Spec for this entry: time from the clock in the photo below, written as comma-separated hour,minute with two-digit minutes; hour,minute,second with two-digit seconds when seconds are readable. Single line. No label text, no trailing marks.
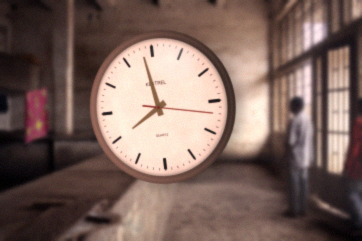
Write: 7,58,17
